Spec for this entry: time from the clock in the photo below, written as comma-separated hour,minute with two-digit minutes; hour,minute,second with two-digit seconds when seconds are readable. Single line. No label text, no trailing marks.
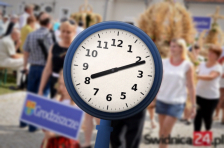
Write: 8,11
